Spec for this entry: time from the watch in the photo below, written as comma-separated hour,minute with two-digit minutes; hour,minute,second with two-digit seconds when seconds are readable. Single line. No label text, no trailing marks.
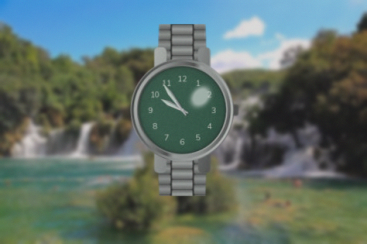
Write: 9,54
